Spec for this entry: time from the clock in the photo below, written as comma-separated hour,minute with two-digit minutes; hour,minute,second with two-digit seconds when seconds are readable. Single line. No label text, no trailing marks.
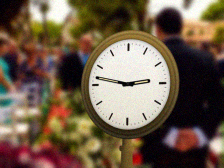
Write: 2,47
